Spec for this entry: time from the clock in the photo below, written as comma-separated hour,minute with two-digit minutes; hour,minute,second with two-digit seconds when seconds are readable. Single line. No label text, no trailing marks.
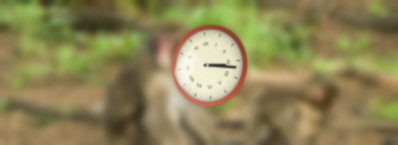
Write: 3,17
